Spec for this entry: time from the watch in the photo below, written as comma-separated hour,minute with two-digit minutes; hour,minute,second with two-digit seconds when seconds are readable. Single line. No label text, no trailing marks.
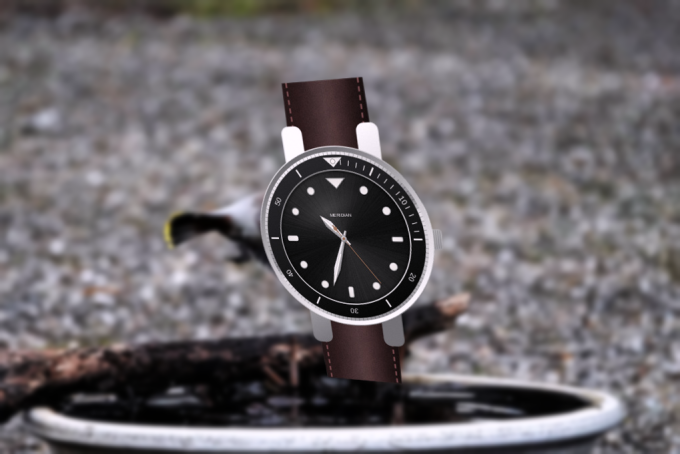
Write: 10,33,24
